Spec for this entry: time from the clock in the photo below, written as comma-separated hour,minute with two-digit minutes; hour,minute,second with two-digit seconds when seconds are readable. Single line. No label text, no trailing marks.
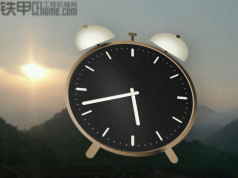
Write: 5,42
